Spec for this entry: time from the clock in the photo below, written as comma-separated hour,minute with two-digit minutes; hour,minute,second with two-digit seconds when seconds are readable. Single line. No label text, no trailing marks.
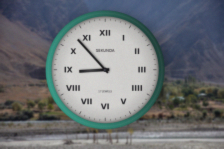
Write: 8,53
